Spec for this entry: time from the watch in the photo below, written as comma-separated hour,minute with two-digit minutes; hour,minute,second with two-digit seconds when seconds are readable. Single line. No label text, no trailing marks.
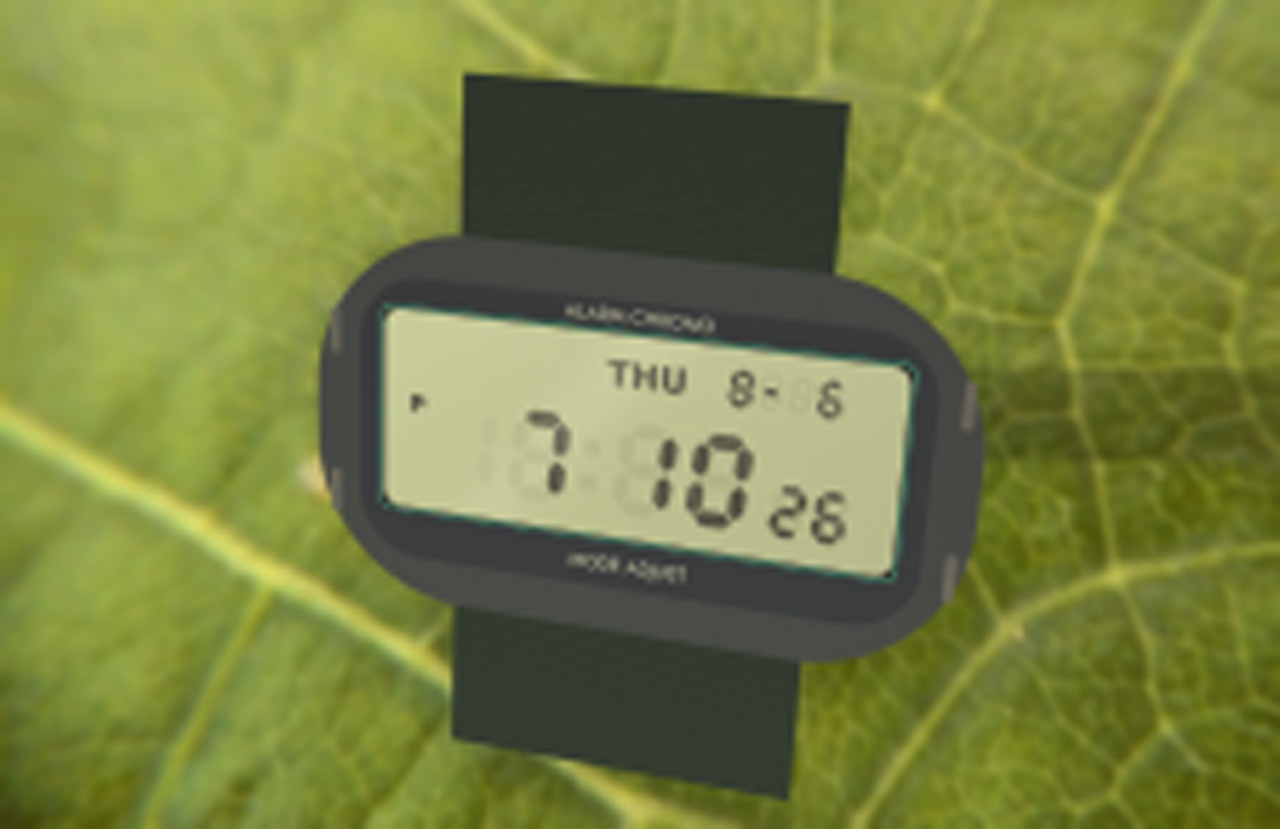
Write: 7,10,26
